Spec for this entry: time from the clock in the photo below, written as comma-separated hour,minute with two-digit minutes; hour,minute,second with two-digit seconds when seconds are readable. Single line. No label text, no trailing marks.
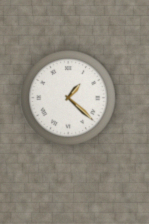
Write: 1,22
